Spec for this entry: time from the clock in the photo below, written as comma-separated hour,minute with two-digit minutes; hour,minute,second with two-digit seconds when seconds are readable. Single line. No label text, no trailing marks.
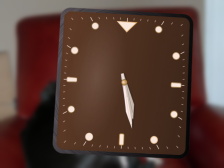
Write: 5,28
